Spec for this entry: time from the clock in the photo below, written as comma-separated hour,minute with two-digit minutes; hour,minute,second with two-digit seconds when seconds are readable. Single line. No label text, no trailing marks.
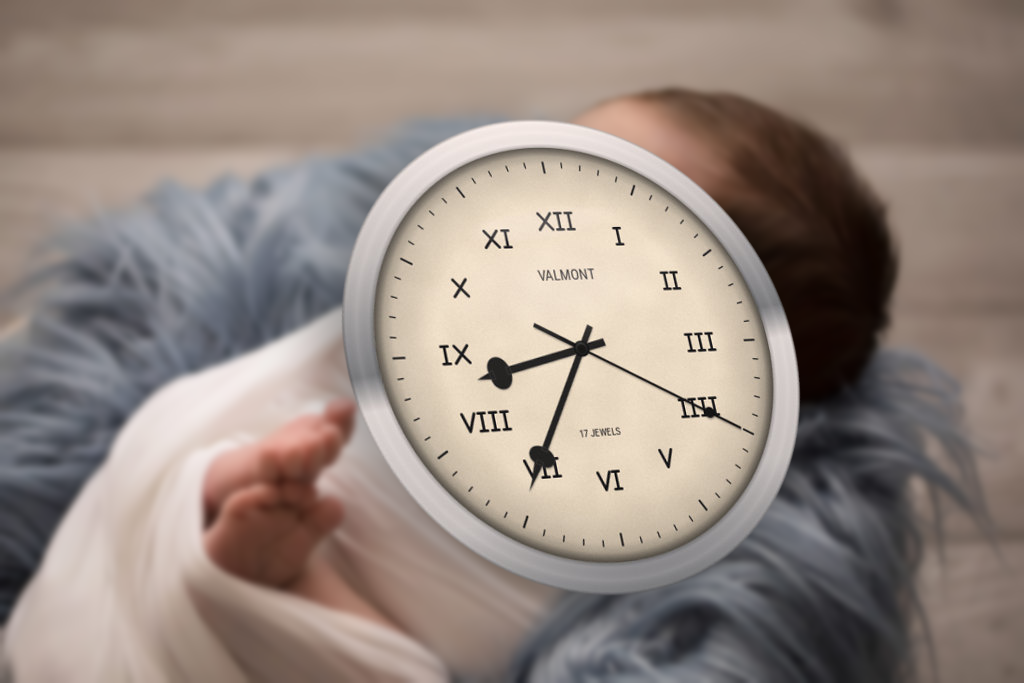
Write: 8,35,20
